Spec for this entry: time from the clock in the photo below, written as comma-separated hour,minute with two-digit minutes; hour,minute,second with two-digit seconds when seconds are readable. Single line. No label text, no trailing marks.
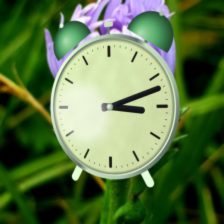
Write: 3,12
